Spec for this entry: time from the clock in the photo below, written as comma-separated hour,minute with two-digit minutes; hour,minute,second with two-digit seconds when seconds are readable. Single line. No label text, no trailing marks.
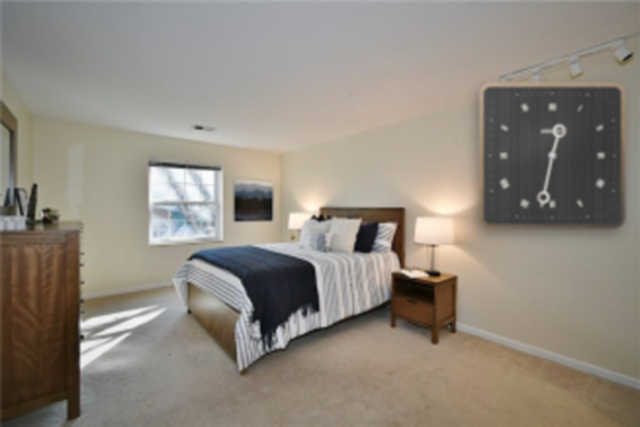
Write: 12,32
